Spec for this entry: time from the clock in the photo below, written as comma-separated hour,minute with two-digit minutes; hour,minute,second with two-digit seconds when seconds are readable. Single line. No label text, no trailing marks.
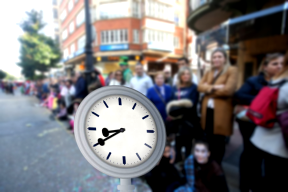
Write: 8,40
